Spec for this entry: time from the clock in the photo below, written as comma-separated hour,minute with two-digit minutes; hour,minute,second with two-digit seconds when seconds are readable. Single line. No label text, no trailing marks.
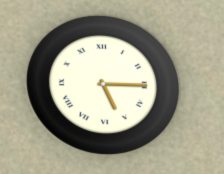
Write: 5,15
